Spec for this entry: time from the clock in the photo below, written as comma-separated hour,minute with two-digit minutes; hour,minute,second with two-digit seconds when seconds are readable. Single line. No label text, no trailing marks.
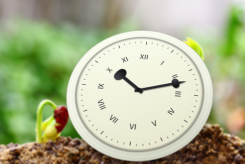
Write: 10,12
